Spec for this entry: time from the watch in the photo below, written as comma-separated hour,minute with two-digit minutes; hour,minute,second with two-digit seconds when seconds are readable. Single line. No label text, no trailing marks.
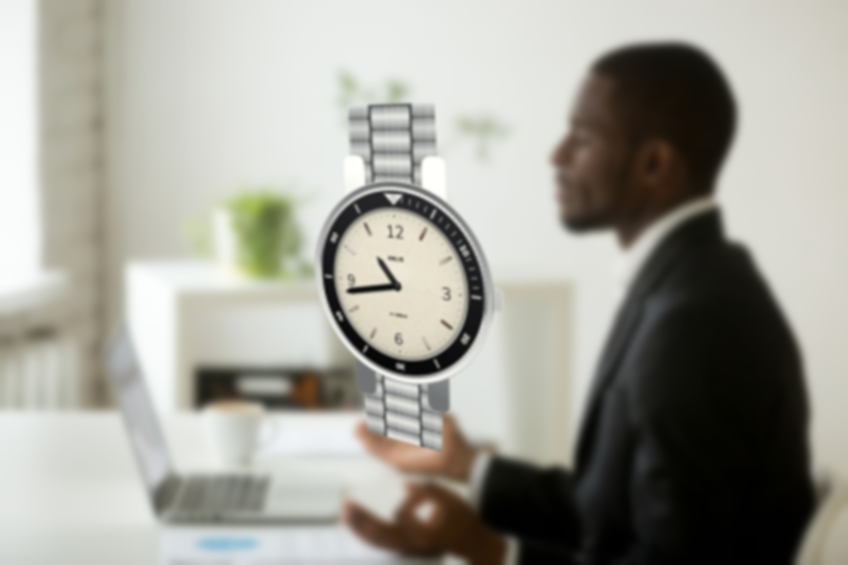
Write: 10,43
